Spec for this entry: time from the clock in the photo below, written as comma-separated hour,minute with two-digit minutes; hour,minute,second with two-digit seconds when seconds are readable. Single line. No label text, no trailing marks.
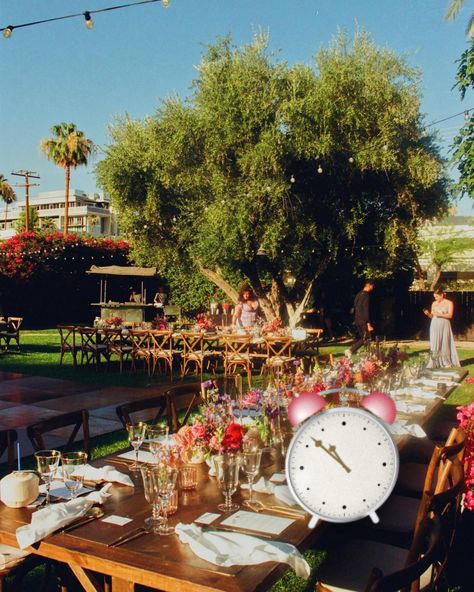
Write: 10,52
